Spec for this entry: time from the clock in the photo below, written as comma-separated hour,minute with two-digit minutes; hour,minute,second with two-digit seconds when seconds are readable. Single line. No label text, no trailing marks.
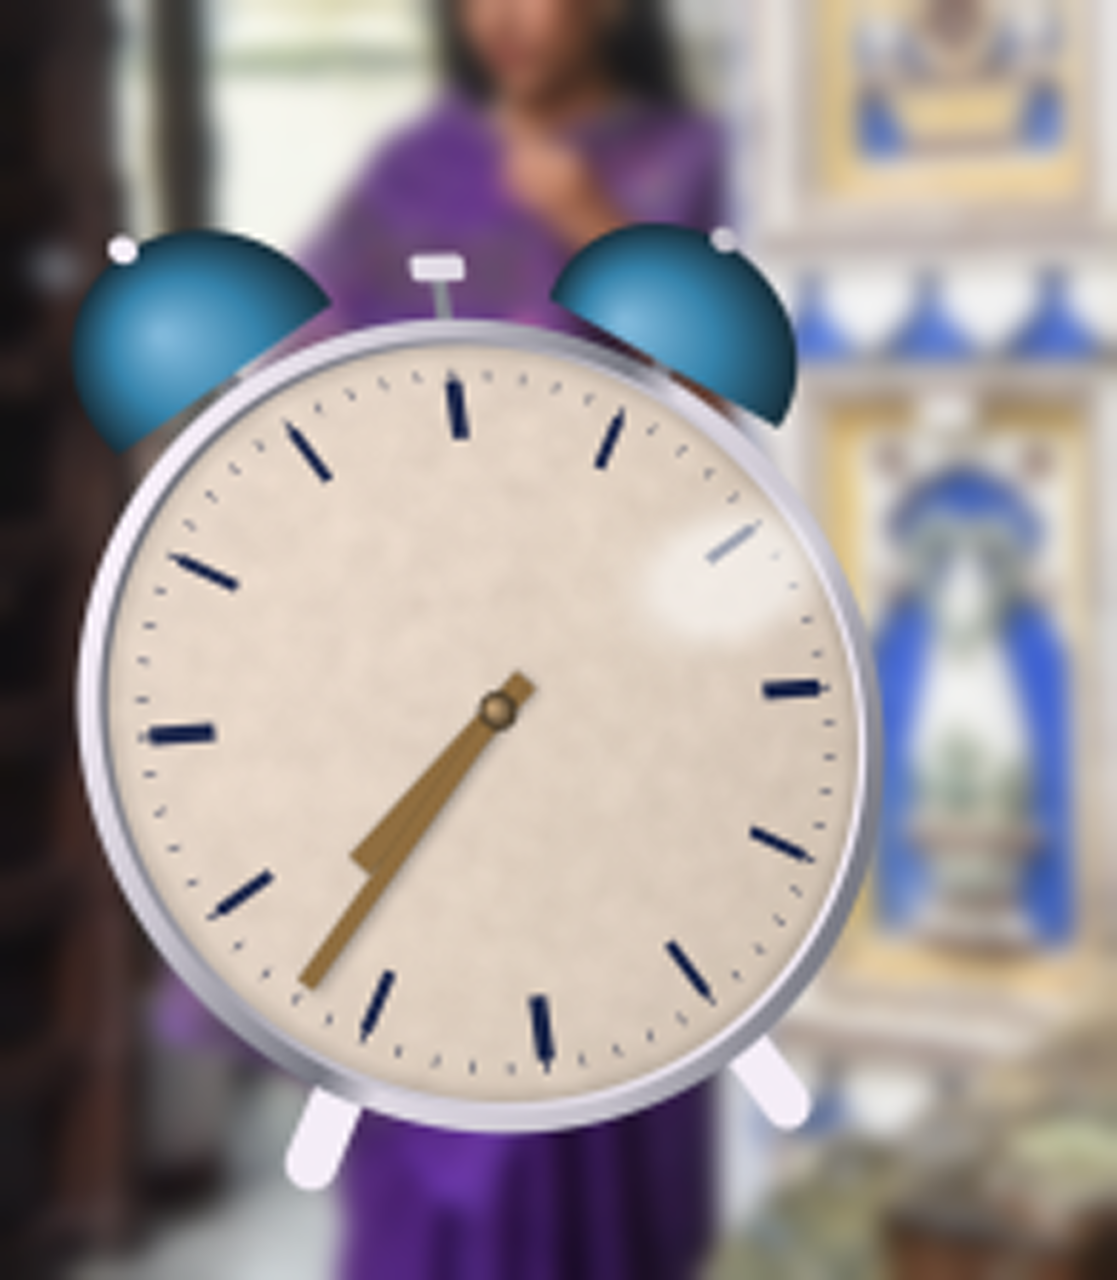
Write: 7,37
